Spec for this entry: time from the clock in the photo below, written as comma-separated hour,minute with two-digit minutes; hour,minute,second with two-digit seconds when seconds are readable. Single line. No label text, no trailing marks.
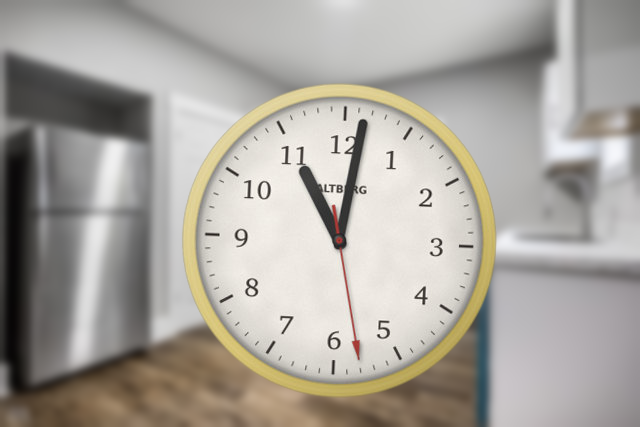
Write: 11,01,28
